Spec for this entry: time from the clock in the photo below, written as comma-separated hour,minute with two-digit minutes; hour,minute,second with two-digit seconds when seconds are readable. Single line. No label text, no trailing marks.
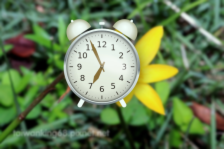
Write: 6,56
